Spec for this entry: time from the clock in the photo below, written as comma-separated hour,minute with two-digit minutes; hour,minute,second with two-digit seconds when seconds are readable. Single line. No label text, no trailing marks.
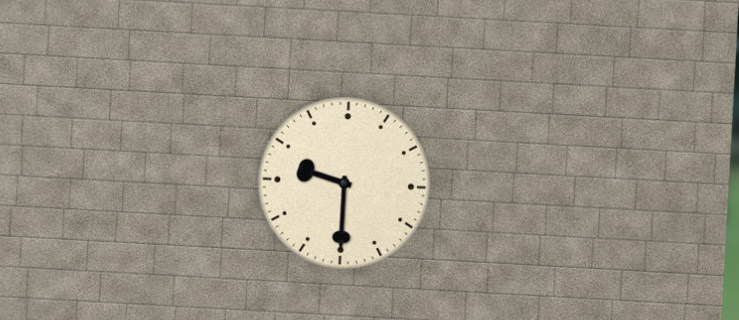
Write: 9,30
